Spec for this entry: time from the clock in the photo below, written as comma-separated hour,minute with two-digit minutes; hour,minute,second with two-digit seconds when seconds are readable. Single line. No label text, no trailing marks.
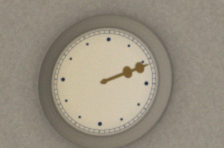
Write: 2,11
